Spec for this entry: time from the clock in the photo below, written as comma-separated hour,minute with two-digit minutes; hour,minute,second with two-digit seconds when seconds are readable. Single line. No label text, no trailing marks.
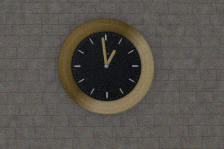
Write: 12,59
